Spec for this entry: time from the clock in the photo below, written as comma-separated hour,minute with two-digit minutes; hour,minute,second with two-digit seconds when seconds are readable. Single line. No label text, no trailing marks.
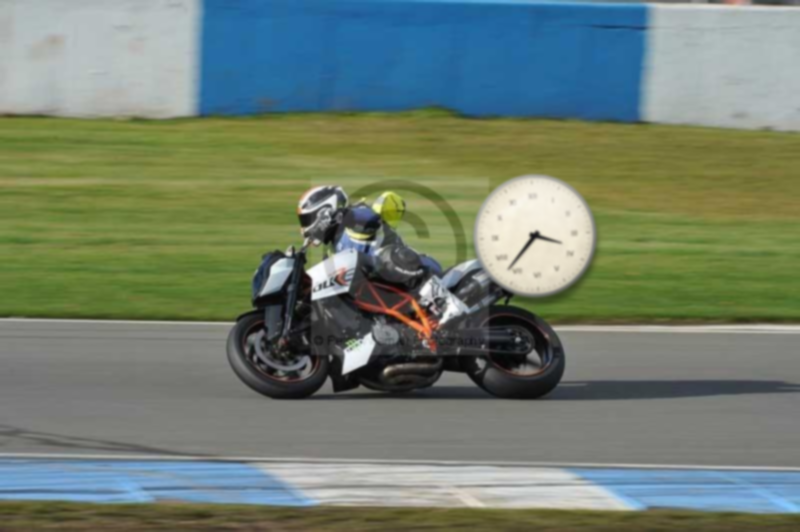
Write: 3,37
